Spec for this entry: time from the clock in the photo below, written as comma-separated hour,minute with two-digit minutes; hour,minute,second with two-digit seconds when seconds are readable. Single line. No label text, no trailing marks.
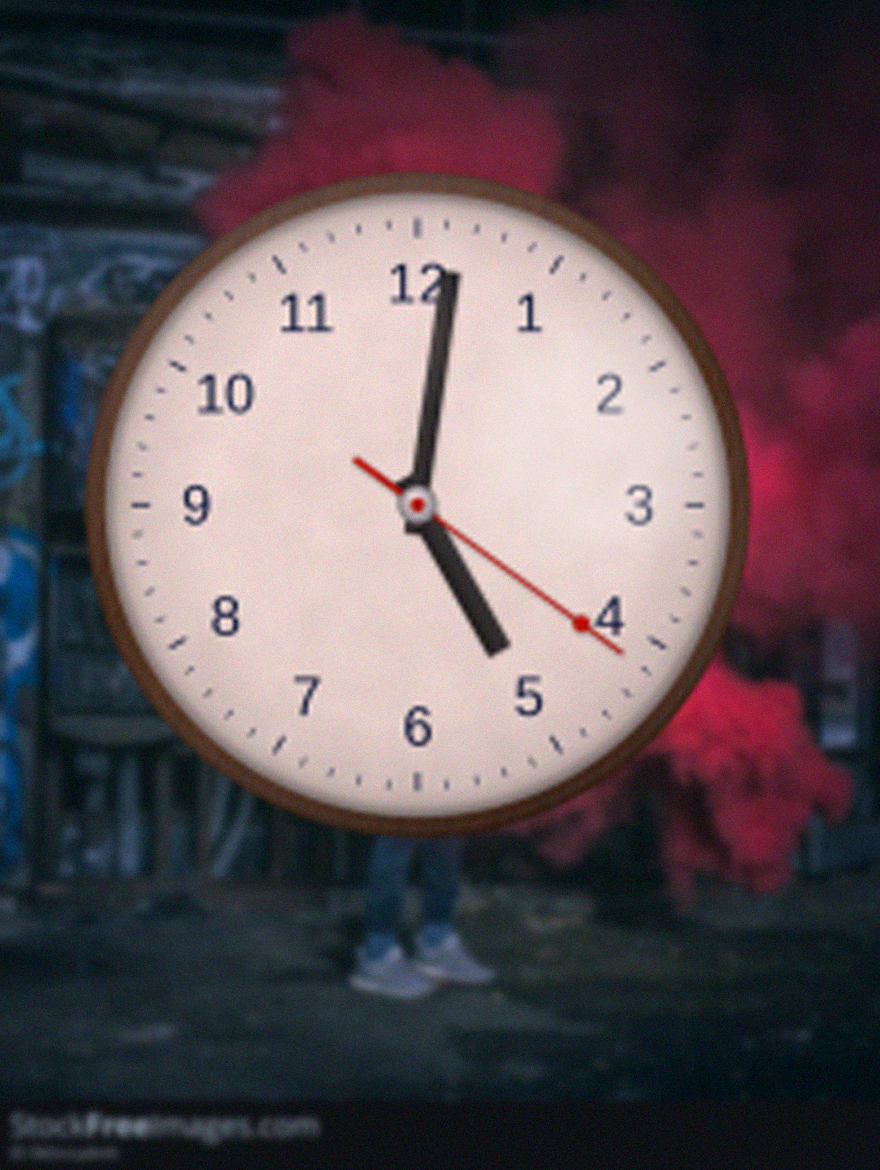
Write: 5,01,21
